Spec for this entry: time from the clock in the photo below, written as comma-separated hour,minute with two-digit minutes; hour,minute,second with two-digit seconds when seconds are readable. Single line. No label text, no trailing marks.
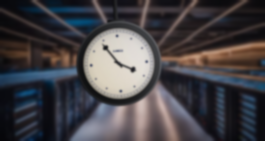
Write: 3,54
